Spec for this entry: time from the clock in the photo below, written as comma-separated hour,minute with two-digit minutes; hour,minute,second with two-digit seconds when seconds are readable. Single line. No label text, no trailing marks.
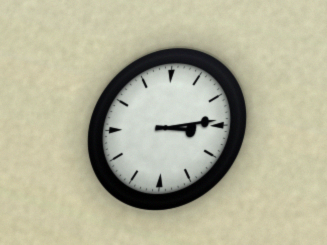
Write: 3,14
